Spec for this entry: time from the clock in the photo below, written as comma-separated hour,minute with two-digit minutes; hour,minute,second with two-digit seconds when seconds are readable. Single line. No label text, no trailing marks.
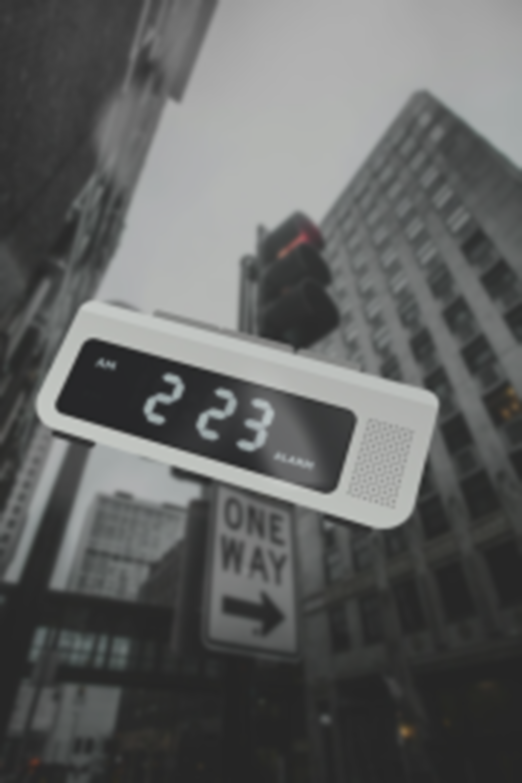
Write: 2,23
